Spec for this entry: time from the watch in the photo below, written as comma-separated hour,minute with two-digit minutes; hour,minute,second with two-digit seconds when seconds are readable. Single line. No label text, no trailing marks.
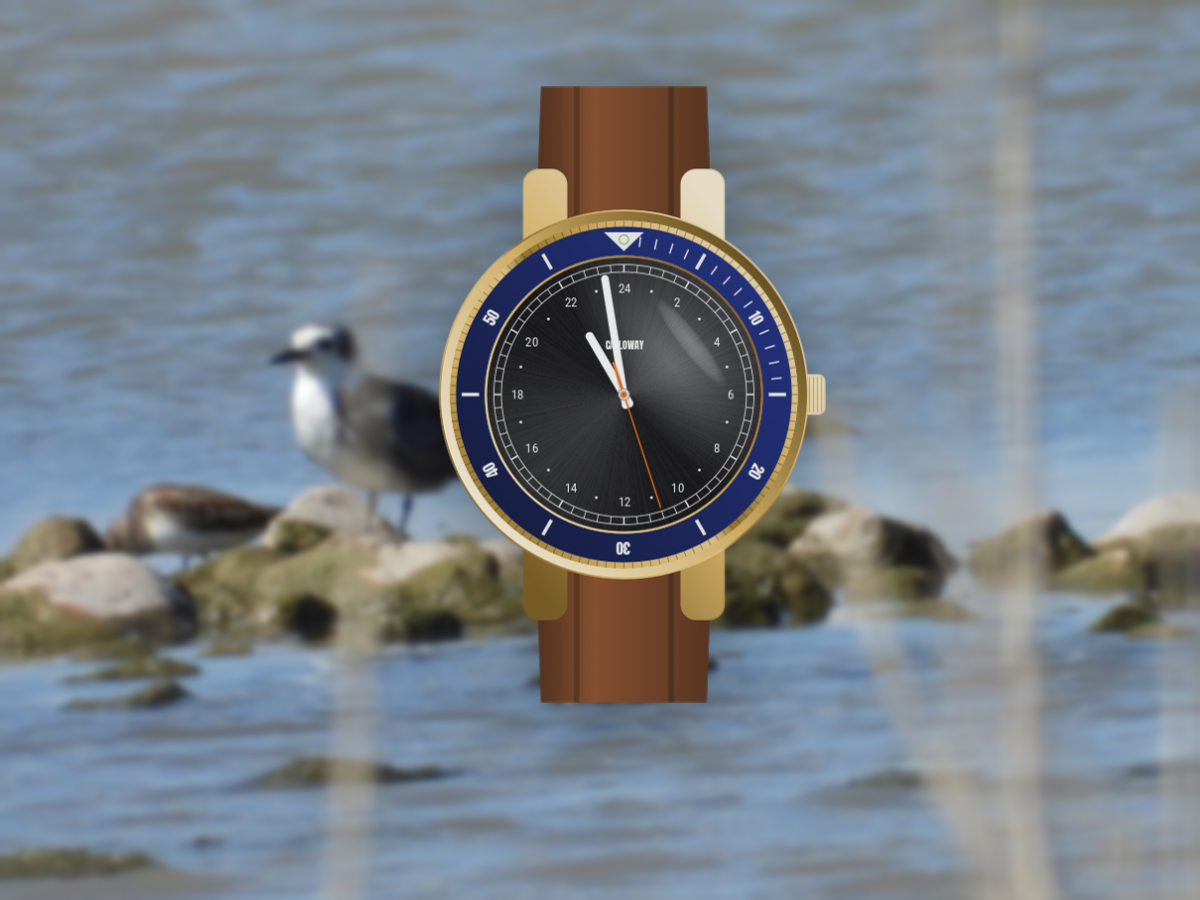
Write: 21,58,27
